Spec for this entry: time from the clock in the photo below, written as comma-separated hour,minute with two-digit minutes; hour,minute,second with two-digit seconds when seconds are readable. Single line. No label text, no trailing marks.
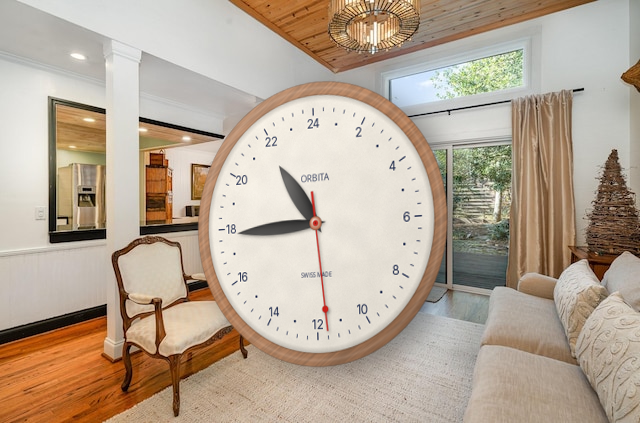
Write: 21,44,29
